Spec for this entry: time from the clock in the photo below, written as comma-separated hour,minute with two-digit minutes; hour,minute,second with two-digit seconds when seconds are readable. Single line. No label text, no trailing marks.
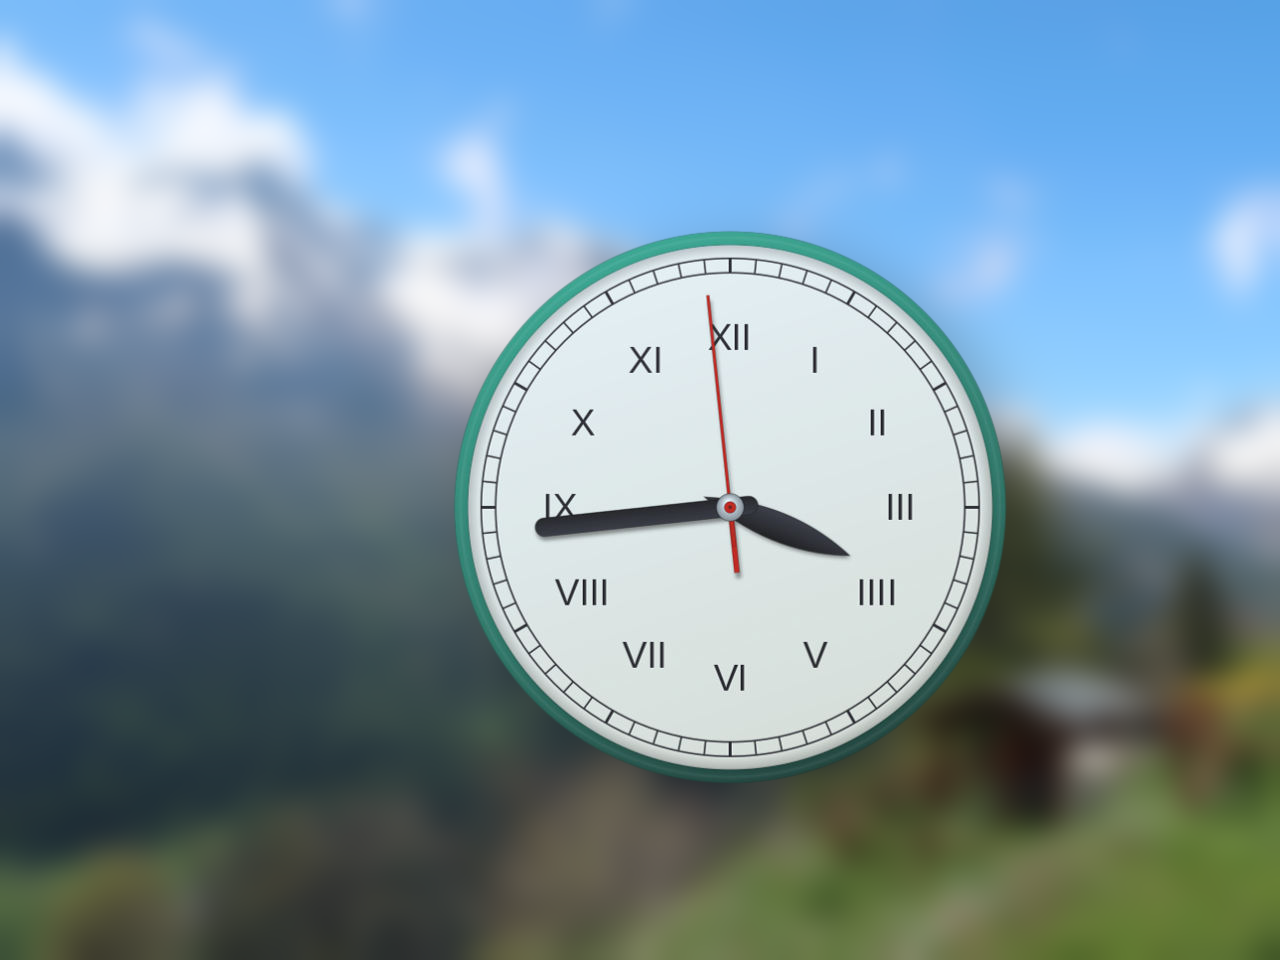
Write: 3,43,59
